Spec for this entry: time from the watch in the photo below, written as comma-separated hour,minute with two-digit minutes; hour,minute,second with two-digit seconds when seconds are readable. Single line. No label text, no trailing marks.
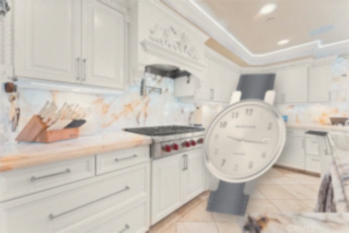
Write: 9,16
